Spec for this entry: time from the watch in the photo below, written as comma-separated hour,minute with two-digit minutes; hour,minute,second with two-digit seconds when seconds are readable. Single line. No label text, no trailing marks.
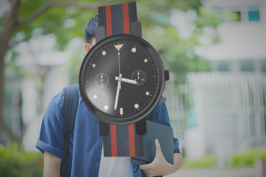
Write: 3,32
